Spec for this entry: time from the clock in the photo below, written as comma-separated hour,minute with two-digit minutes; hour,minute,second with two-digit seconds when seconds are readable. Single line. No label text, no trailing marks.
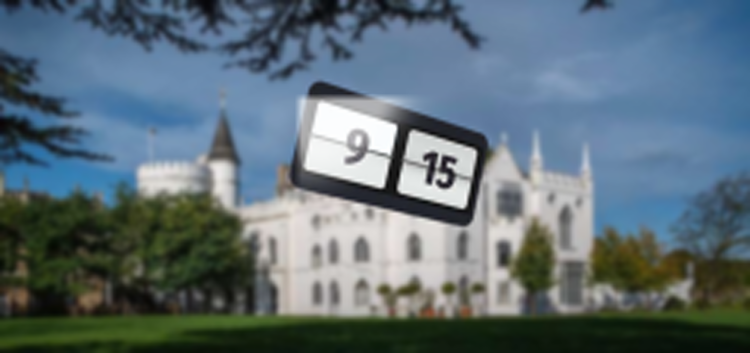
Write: 9,15
